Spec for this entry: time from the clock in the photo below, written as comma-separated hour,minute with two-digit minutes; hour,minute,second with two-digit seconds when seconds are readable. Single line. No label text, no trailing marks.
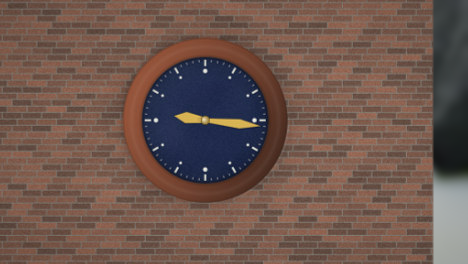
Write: 9,16
